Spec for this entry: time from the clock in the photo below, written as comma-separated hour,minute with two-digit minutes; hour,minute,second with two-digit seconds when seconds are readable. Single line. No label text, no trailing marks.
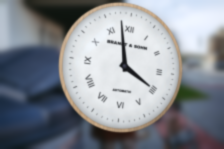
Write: 3,58
